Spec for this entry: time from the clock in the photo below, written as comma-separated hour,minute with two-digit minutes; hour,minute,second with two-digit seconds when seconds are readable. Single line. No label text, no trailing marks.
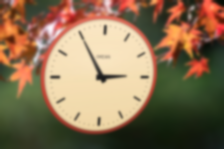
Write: 2,55
